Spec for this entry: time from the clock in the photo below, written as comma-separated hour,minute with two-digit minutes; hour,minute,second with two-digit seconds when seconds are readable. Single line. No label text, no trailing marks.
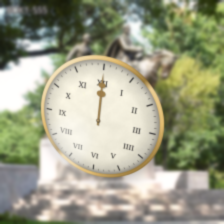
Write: 12,00
